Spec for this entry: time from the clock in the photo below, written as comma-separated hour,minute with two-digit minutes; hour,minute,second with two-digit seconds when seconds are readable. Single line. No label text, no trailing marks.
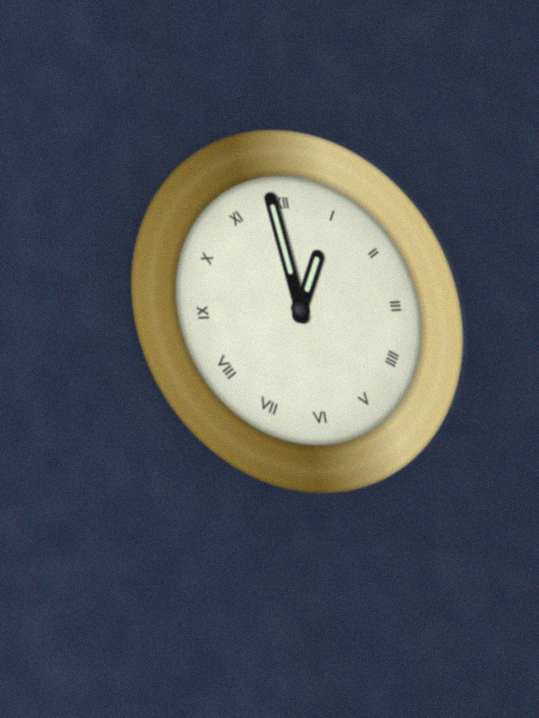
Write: 12,59
